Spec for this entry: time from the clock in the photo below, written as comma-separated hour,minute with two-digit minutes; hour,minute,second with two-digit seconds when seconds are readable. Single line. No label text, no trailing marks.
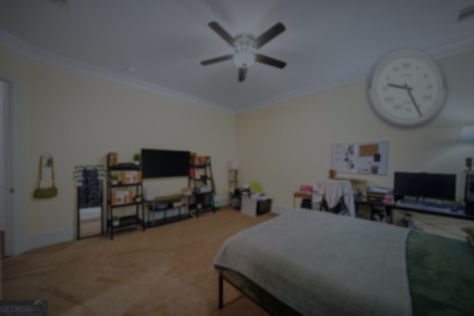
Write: 9,26
